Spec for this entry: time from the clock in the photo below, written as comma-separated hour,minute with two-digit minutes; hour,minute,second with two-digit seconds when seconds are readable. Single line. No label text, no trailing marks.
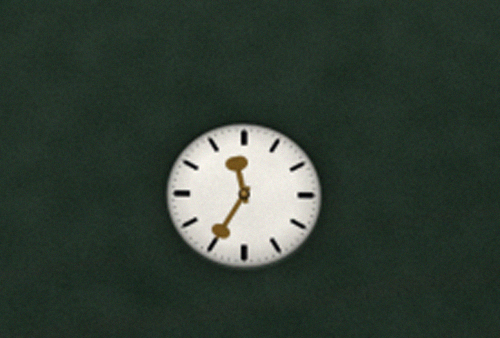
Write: 11,35
